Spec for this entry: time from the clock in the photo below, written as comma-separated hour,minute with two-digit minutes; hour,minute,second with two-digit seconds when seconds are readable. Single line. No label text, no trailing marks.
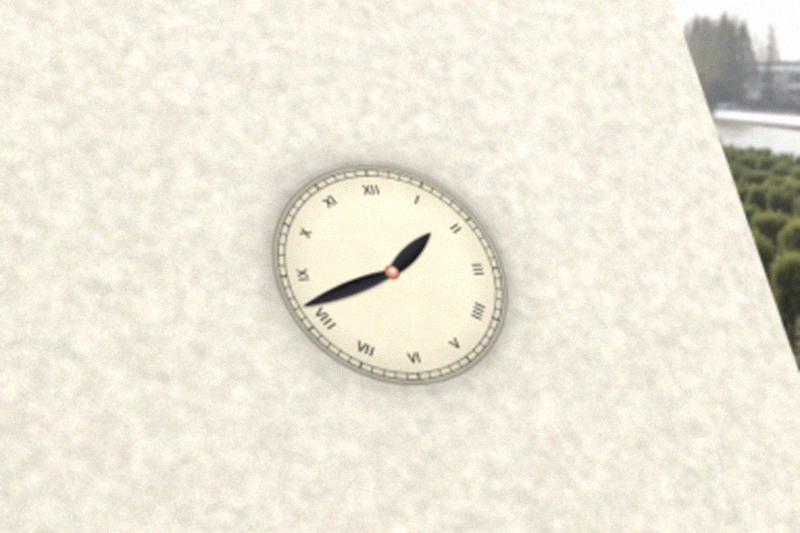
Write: 1,42
